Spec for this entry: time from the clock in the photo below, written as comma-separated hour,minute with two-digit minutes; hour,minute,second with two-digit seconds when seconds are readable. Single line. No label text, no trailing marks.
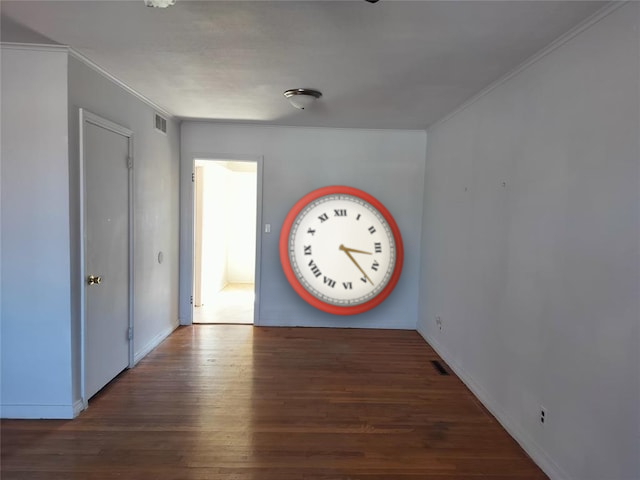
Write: 3,24
